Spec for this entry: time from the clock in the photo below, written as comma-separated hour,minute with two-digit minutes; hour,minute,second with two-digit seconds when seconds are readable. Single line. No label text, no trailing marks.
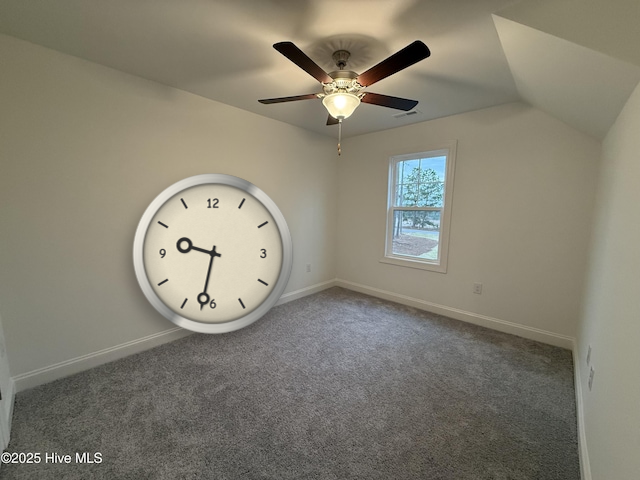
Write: 9,32
